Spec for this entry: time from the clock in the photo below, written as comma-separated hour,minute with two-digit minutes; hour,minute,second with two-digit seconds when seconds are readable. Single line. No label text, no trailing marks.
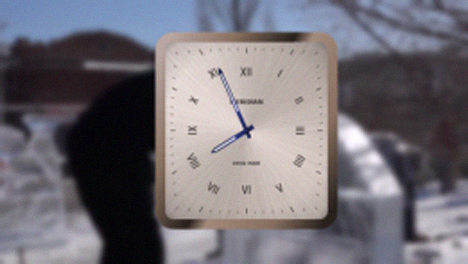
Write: 7,56
